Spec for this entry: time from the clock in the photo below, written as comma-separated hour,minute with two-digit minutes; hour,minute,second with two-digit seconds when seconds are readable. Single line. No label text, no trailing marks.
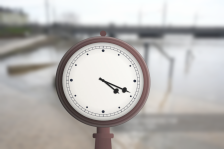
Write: 4,19
